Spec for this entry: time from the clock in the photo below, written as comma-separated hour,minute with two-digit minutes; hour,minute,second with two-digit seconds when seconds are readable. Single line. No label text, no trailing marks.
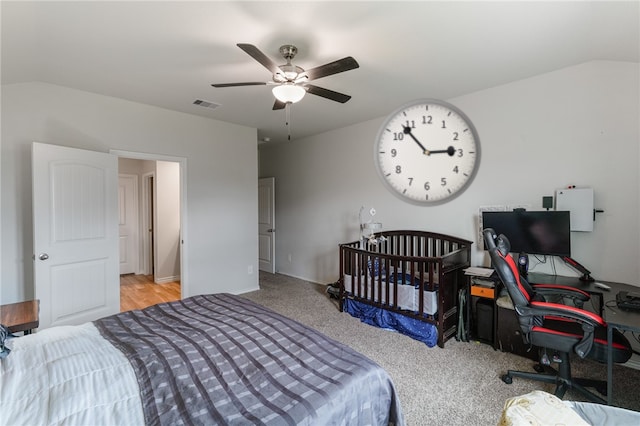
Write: 2,53
